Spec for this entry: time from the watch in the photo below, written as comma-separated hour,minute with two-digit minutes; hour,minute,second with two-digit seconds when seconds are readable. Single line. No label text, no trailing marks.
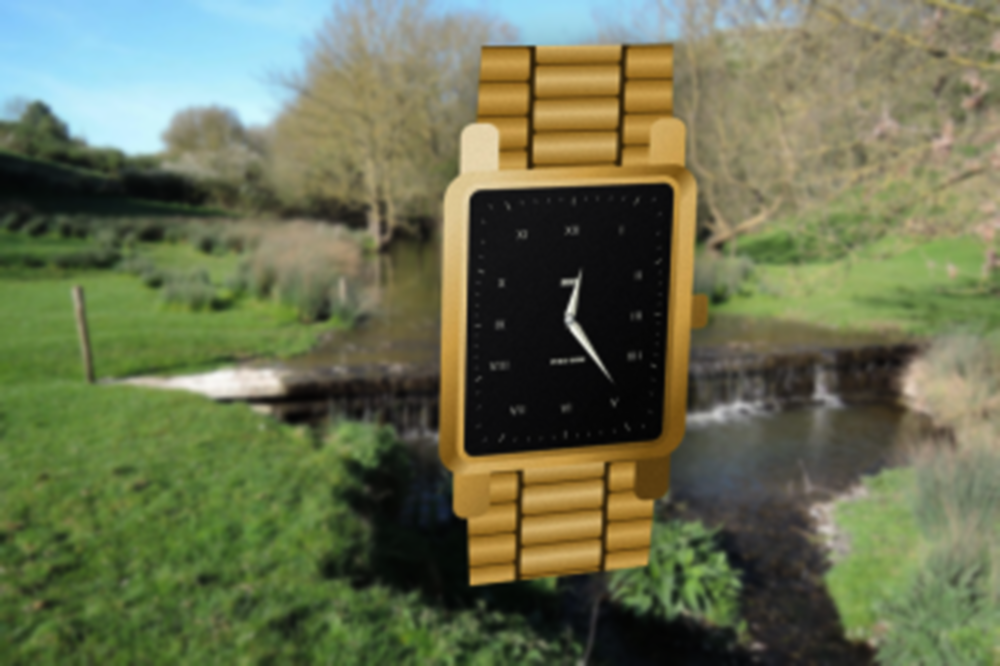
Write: 12,24
